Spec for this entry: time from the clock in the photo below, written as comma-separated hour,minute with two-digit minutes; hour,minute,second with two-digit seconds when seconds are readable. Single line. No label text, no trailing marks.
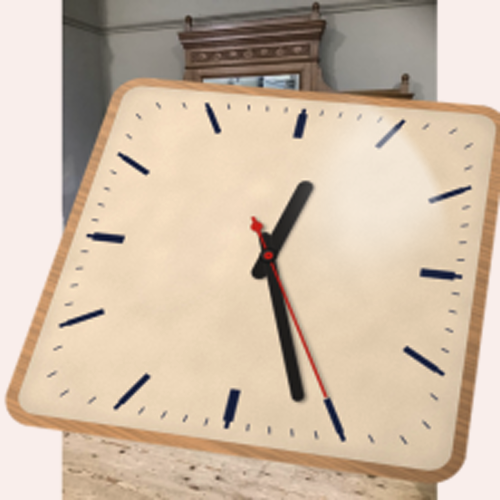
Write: 12,26,25
